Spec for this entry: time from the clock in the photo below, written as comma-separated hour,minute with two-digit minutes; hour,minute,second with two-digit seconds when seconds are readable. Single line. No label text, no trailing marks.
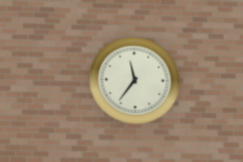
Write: 11,36
